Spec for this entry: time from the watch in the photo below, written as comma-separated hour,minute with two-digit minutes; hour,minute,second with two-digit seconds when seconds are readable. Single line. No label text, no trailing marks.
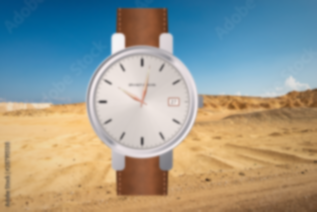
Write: 10,02
